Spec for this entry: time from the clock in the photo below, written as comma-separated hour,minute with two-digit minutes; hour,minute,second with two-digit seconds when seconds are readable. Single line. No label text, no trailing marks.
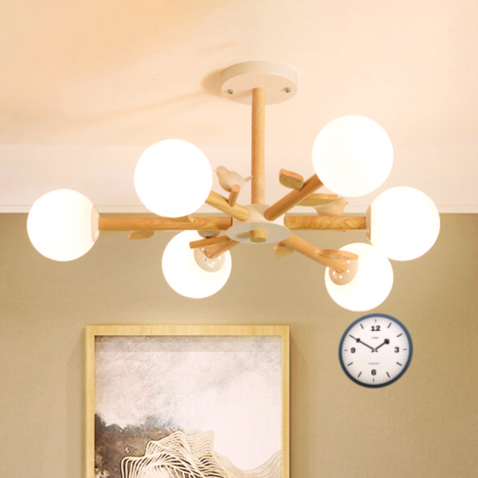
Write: 1,50
